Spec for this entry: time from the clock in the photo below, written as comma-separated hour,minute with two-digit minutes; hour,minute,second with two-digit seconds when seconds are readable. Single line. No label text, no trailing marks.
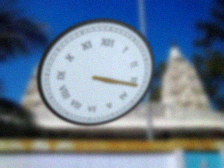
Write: 3,16
